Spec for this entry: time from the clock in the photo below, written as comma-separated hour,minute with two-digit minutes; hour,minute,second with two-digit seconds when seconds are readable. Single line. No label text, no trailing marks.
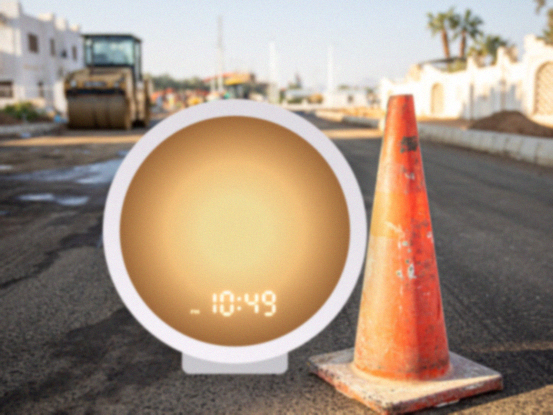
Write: 10,49
